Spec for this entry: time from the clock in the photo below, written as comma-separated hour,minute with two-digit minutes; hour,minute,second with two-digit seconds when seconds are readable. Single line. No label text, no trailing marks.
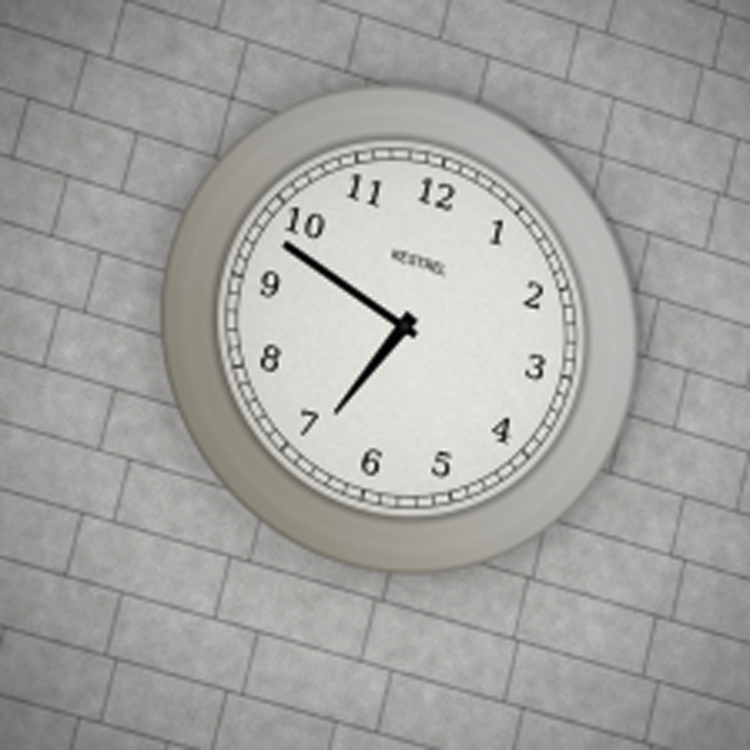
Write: 6,48
